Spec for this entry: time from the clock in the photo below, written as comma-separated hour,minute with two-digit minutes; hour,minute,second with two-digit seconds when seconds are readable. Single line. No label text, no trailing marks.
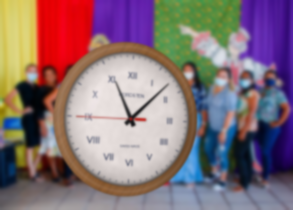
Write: 11,07,45
